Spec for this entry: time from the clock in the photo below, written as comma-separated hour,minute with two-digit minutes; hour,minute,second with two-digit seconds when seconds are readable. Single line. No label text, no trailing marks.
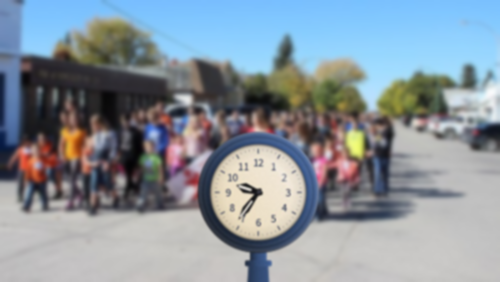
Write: 9,36
